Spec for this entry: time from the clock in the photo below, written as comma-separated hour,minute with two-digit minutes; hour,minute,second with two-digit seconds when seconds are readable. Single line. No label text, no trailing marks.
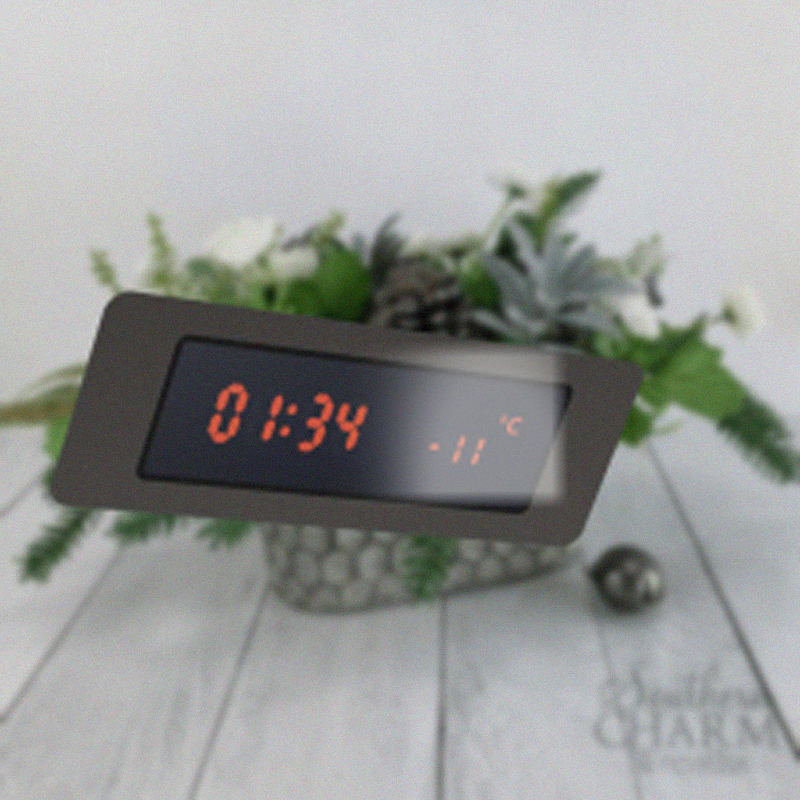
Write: 1,34
